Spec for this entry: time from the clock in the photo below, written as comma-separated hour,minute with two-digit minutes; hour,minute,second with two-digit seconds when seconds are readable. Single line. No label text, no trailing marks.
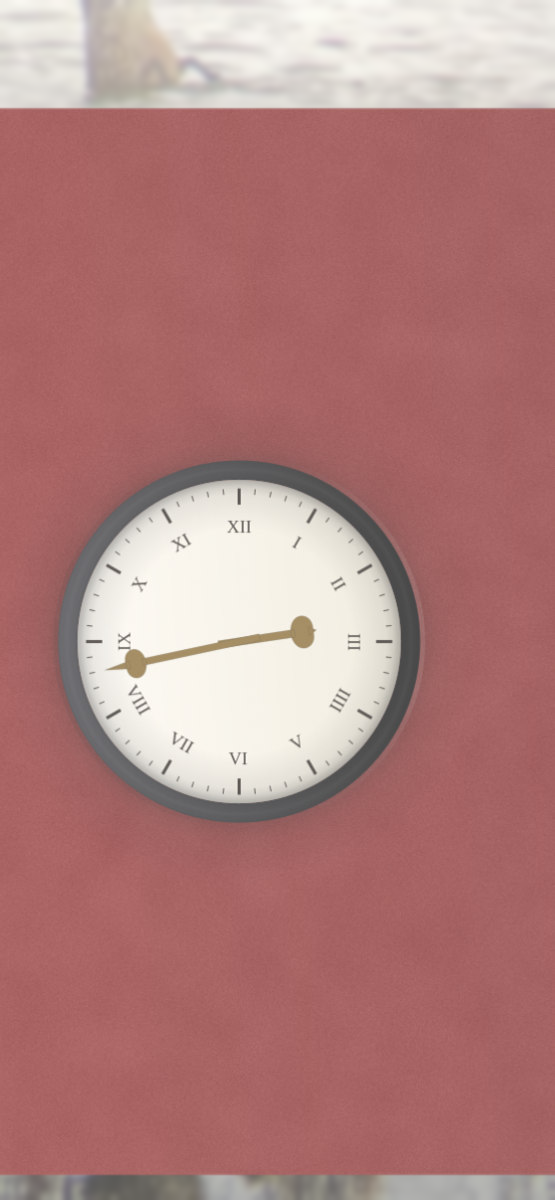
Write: 2,43
